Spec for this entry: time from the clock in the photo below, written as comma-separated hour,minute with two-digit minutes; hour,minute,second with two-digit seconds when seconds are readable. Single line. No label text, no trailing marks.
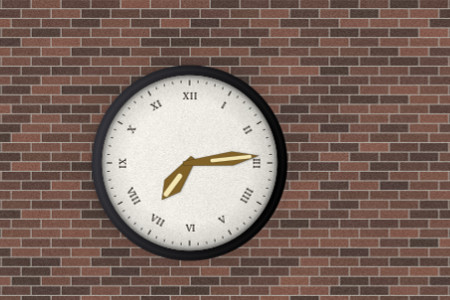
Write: 7,14
